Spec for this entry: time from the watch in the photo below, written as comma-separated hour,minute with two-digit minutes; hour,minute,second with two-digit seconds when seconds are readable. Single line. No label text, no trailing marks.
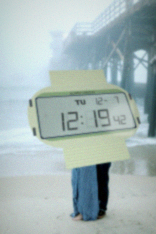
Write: 12,19
